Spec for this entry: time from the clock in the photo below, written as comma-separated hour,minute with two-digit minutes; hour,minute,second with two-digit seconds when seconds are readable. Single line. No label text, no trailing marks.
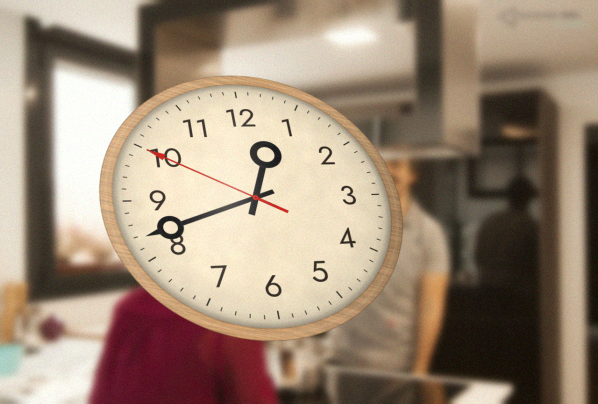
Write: 12,41,50
